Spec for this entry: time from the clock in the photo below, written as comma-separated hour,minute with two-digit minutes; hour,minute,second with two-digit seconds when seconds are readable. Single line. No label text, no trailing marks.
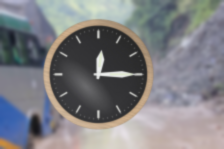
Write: 12,15
